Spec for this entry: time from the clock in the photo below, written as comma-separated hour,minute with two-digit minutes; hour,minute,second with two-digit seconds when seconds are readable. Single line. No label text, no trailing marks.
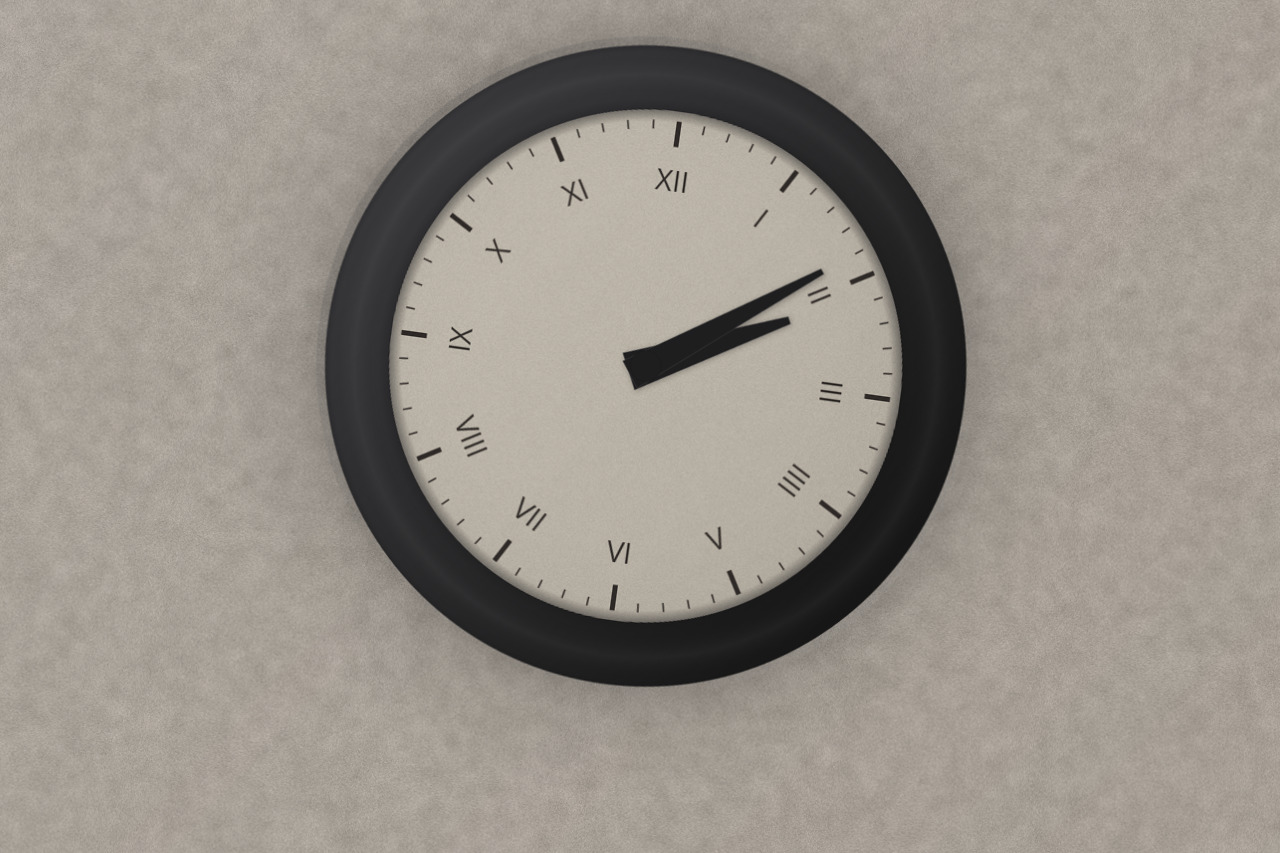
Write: 2,09
